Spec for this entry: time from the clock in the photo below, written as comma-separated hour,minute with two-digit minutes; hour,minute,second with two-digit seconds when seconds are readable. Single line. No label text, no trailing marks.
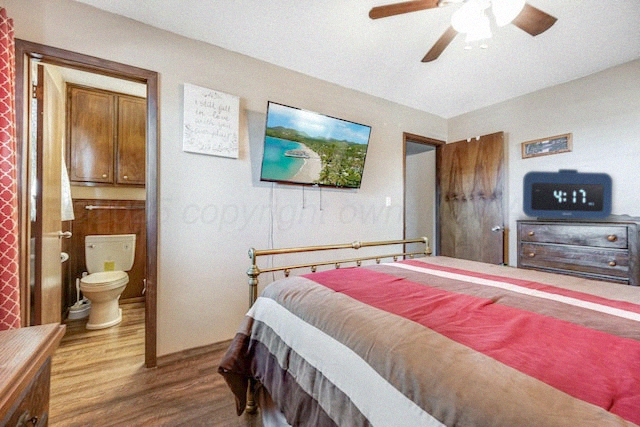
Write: 4,17
